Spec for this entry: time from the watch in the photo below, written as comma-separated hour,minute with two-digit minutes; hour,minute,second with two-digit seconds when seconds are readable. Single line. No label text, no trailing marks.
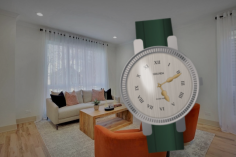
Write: 5,11
